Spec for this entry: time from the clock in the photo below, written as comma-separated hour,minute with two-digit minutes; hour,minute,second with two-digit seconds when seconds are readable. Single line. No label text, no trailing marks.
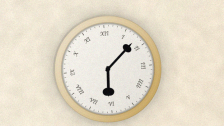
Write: 6,08
